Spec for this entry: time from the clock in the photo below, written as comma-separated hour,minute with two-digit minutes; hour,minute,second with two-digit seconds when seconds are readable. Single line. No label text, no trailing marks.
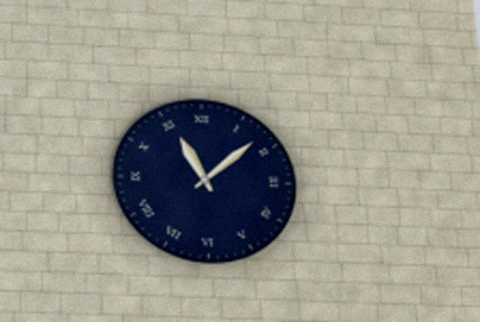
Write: 11,08
